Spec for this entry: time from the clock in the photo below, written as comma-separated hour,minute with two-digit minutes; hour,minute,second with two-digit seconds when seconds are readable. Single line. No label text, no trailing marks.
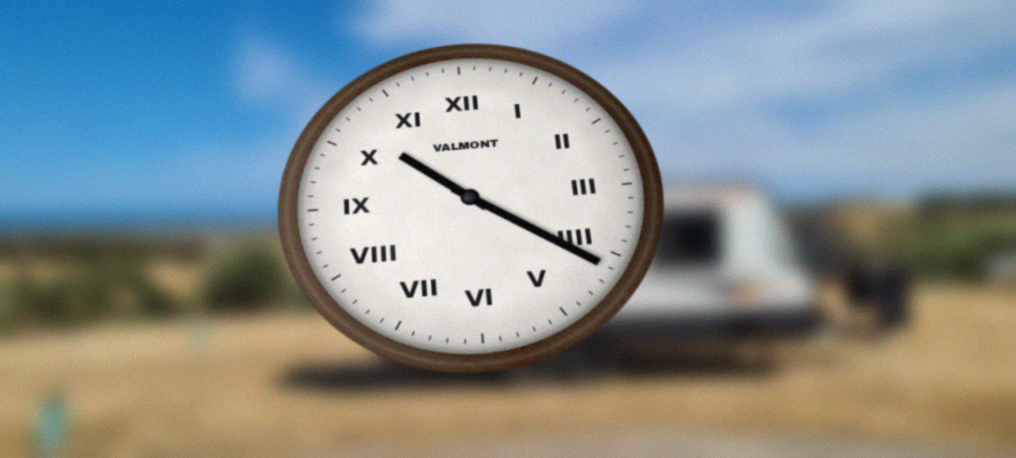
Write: 10,21
